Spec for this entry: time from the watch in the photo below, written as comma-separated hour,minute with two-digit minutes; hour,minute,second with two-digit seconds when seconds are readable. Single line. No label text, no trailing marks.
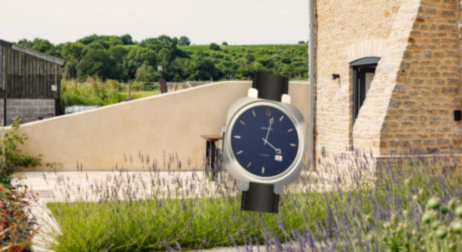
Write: 4,02
